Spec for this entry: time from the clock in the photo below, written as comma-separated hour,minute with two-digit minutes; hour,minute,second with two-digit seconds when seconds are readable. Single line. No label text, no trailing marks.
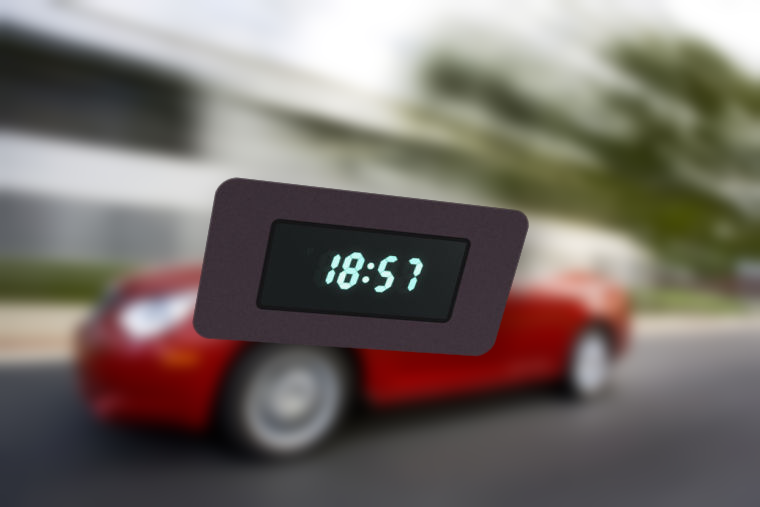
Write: 18,57
